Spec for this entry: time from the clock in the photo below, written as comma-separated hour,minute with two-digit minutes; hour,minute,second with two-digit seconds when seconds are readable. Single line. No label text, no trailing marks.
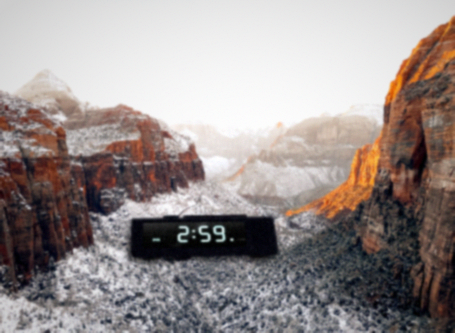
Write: 2,59
